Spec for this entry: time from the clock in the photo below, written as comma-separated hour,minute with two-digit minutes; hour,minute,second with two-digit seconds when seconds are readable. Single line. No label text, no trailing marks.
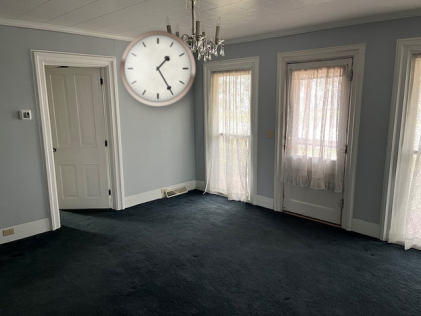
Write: 1,25
